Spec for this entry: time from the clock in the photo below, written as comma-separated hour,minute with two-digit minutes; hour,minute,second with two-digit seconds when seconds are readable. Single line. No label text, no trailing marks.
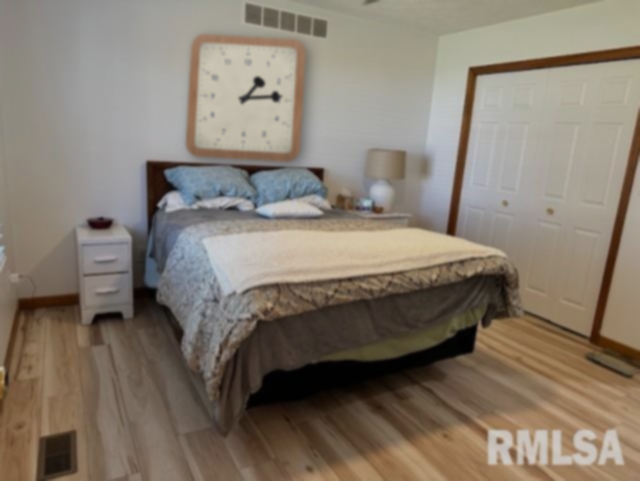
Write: 1,14
